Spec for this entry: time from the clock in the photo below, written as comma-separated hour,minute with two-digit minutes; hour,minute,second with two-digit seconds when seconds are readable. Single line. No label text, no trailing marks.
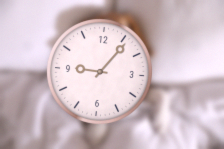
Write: 9,06
